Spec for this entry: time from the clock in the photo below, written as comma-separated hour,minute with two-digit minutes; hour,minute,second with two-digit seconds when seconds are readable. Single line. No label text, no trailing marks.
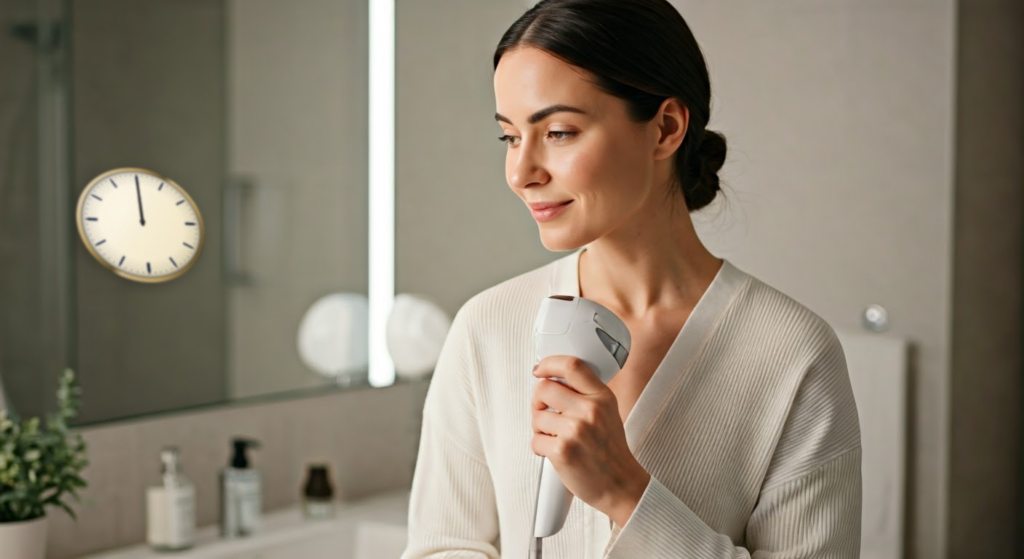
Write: 12,00
